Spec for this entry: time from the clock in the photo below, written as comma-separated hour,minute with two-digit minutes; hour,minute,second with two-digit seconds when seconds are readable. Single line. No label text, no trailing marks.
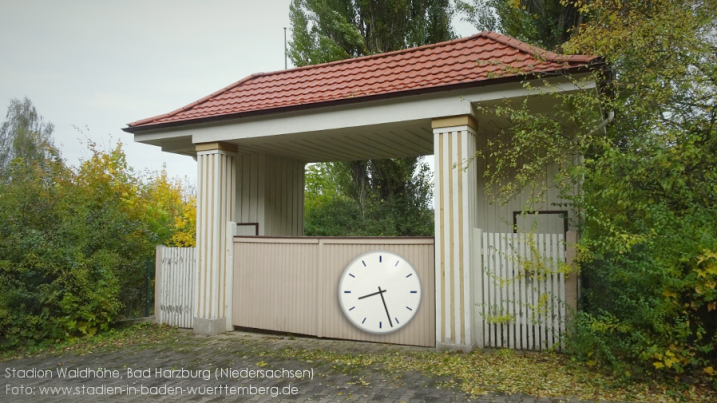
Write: 8,27
